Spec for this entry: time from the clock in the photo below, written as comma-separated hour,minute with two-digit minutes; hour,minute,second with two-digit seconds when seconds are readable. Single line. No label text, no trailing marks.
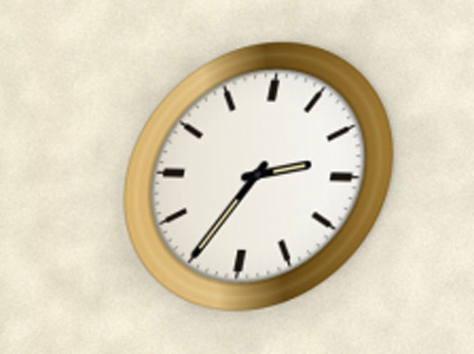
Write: 2,35
